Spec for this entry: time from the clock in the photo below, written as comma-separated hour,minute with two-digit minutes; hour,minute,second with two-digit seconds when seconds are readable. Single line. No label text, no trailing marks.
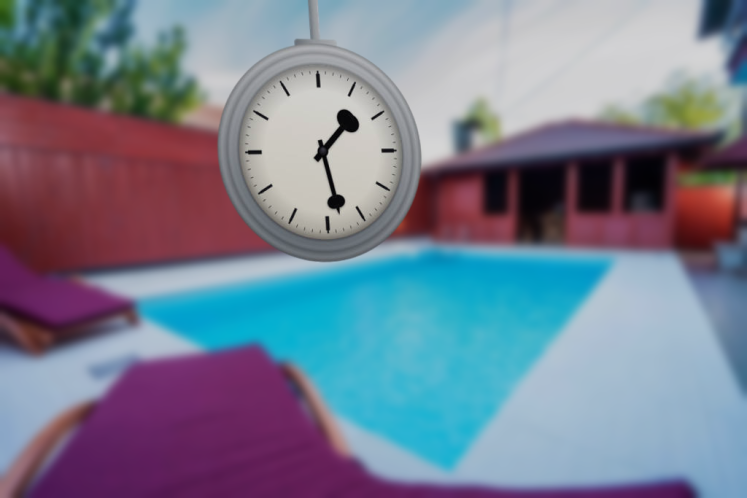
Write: 1,28
